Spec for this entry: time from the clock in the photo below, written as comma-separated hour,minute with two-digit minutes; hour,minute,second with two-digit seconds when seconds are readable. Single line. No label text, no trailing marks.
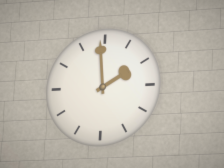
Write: 1,59
